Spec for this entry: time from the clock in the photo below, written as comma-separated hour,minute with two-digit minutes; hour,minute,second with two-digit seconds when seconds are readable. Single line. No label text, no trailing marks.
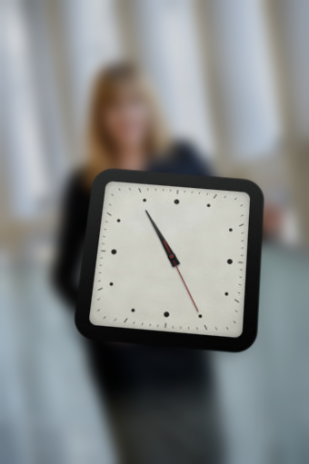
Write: 10,54,25
